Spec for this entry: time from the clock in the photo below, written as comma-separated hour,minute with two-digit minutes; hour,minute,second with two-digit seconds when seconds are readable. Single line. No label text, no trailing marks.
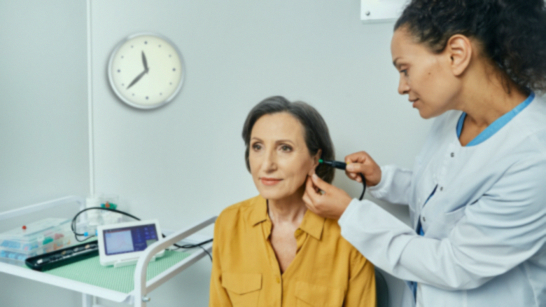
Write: 11,38
